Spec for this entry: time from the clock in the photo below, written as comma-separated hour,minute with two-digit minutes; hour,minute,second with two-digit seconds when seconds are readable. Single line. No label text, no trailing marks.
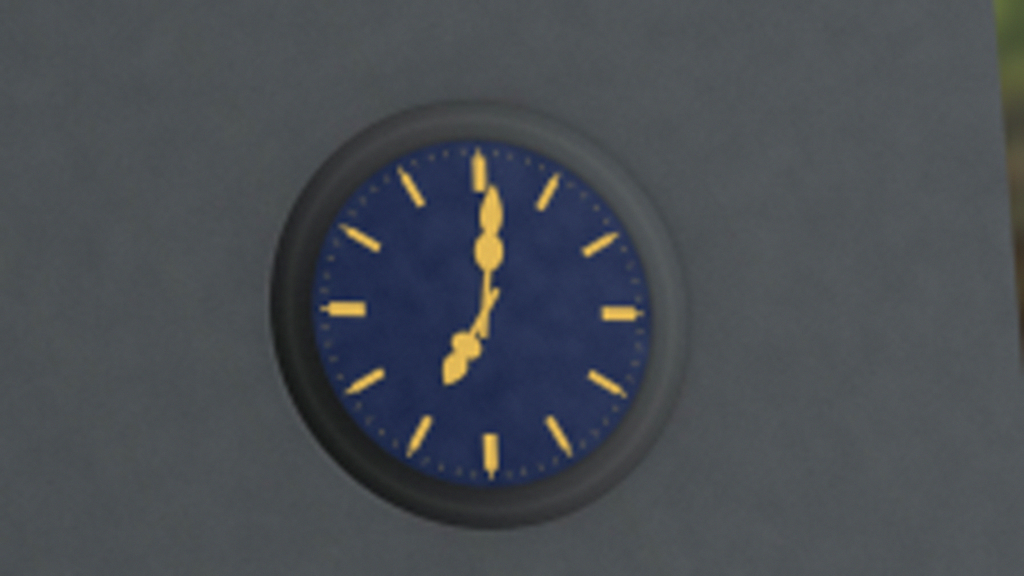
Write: 7,01
